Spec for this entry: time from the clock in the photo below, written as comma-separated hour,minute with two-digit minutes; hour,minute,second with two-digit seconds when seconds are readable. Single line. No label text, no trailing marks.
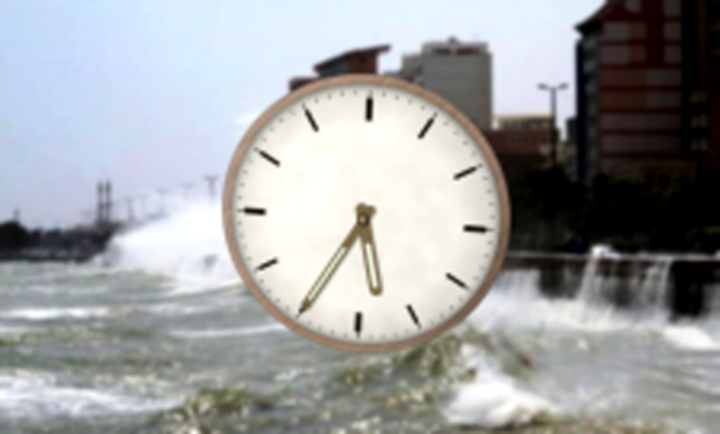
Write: 5,35
